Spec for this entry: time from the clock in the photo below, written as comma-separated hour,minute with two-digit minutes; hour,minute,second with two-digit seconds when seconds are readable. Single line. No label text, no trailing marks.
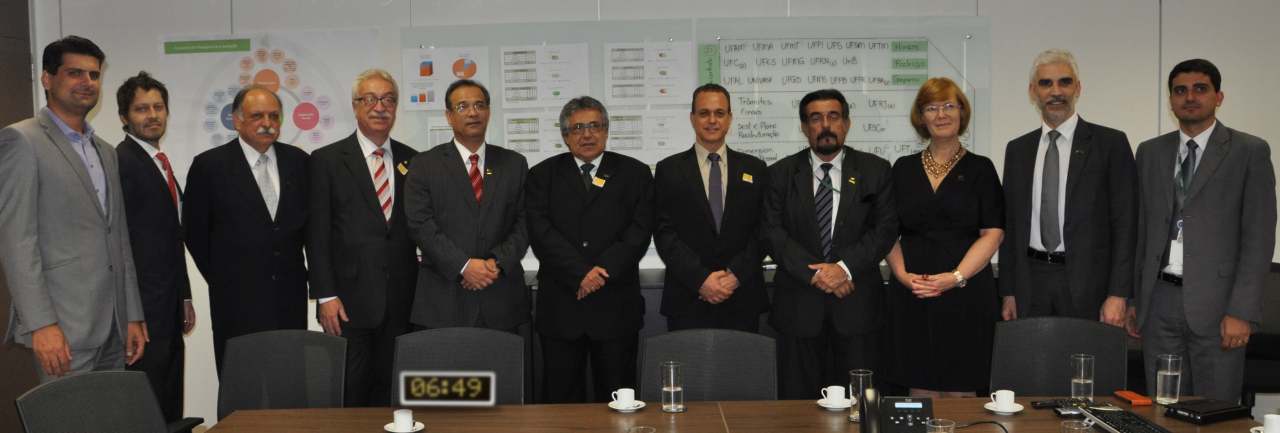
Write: 6,49
